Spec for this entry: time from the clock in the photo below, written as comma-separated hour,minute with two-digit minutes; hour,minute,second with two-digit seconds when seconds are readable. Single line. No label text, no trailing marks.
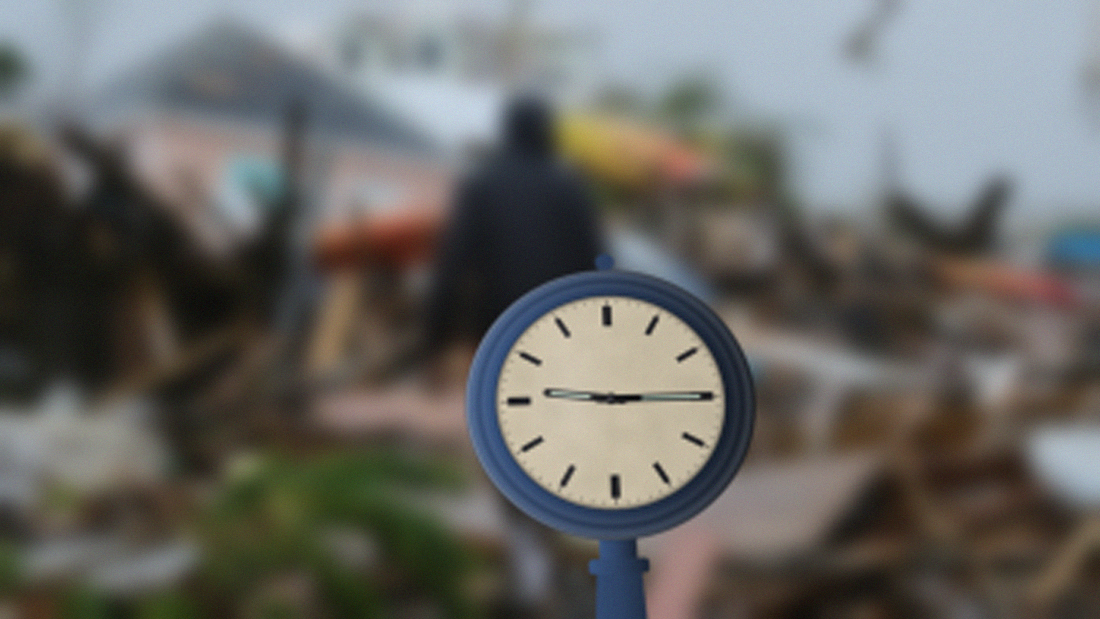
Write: 9,15
